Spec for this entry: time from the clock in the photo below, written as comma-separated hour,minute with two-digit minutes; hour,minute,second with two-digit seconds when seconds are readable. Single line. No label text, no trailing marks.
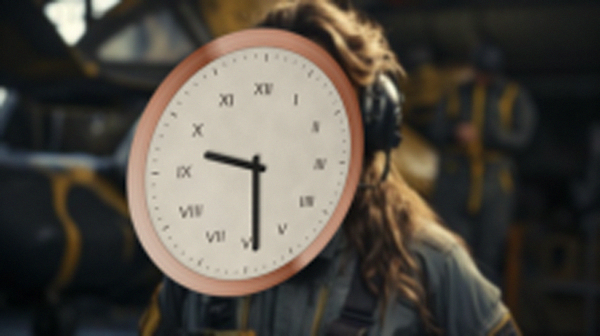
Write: 9,29
